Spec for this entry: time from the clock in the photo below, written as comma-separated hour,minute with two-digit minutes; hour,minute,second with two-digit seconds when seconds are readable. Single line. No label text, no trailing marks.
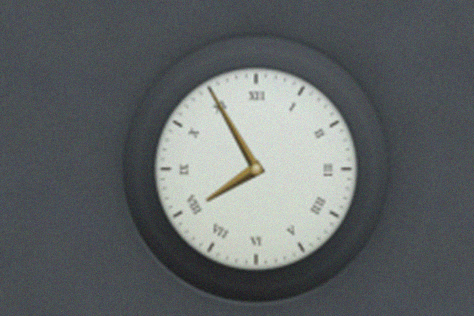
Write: 7,55
